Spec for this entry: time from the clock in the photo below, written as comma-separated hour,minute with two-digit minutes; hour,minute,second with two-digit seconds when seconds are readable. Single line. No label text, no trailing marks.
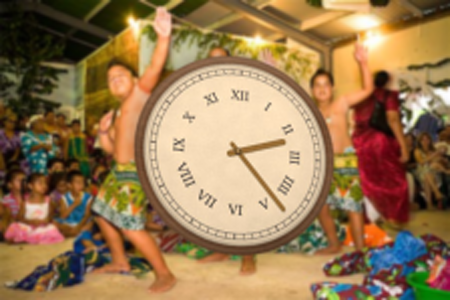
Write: 2,23
